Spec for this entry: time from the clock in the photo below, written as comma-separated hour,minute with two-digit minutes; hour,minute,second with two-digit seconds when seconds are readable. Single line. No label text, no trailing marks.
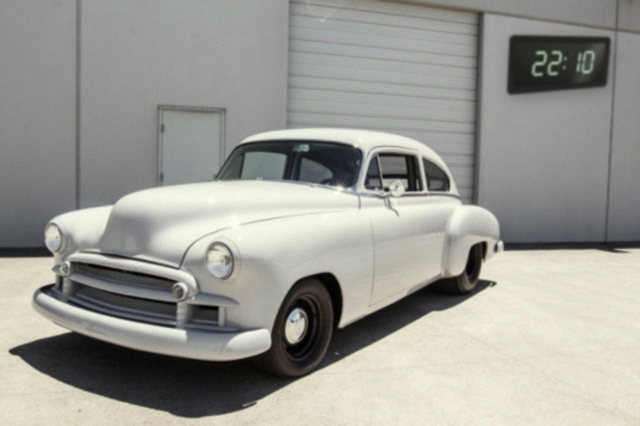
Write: 22,10
